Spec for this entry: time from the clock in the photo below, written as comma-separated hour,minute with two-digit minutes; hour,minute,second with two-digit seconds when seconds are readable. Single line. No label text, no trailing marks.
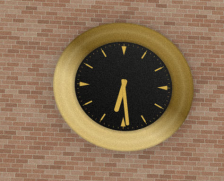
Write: 6,29
